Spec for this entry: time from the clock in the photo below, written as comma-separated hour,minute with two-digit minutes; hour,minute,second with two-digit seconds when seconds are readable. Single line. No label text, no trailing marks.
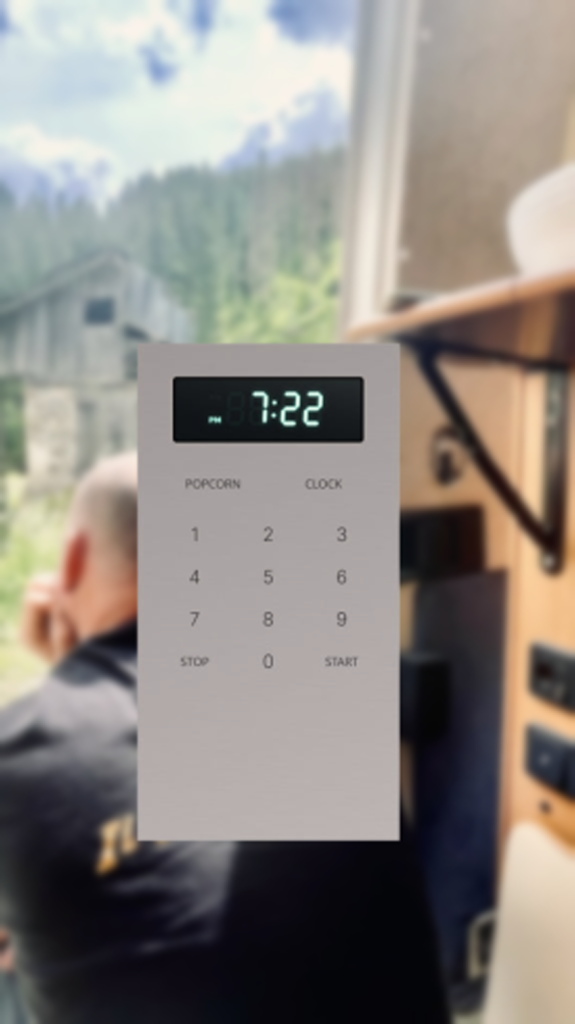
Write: 7,22
